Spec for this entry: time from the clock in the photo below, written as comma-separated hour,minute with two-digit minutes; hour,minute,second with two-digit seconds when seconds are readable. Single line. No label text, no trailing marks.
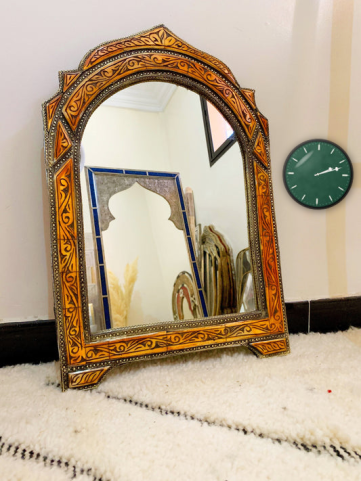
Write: 2,12
